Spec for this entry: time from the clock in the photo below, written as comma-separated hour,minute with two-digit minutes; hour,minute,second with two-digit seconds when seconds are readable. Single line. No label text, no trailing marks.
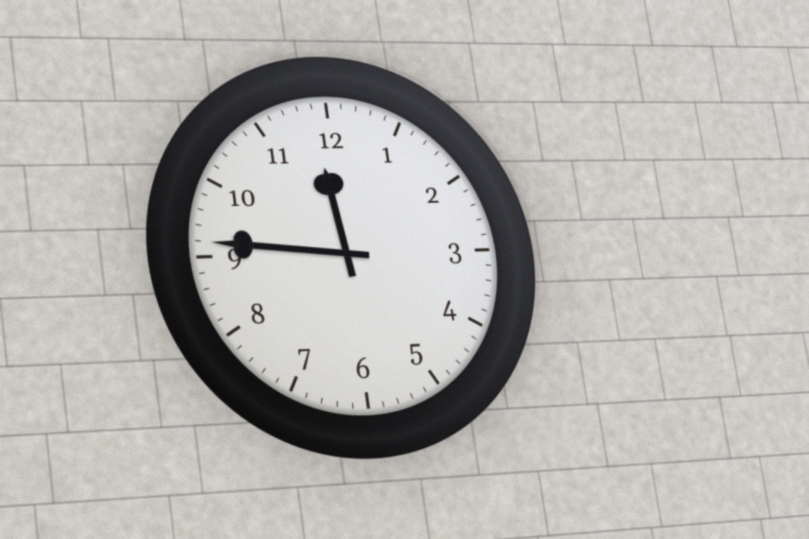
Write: 11,46
